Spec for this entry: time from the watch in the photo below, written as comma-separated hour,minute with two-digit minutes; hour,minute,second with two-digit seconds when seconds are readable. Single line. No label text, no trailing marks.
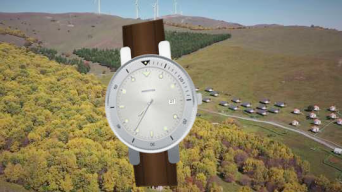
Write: 7,36
